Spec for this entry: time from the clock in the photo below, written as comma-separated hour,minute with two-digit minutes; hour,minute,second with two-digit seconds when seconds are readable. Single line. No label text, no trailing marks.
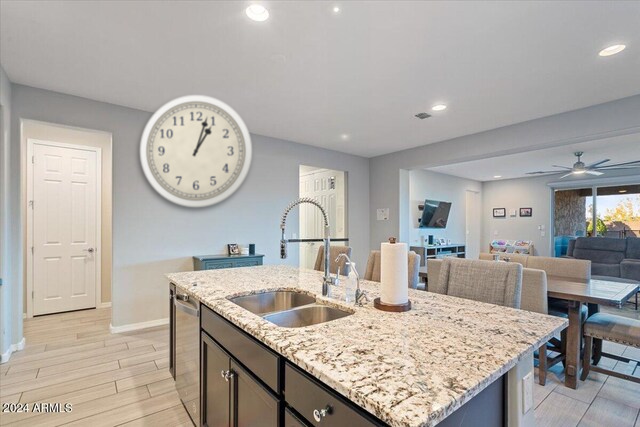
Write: 1,03
